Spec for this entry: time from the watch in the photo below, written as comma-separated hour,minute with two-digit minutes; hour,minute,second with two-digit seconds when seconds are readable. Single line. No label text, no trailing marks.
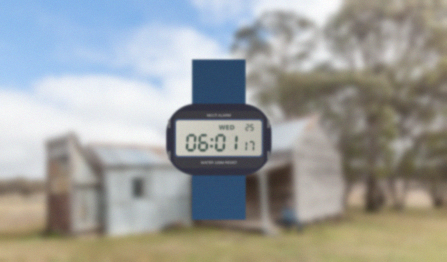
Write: 6,01,17
